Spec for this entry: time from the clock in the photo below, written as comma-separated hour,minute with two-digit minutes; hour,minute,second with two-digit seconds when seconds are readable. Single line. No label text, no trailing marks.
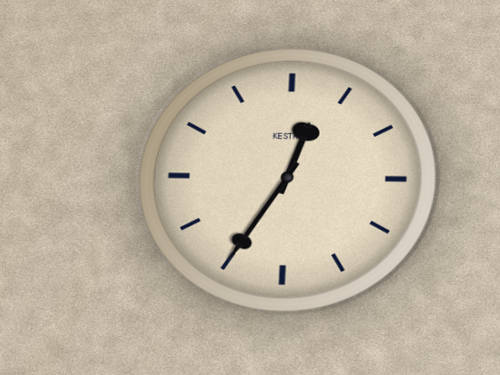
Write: 12,35
